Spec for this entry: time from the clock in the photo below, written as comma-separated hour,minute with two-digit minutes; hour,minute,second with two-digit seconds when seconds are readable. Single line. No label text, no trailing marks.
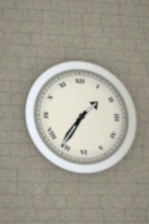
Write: 1,36
